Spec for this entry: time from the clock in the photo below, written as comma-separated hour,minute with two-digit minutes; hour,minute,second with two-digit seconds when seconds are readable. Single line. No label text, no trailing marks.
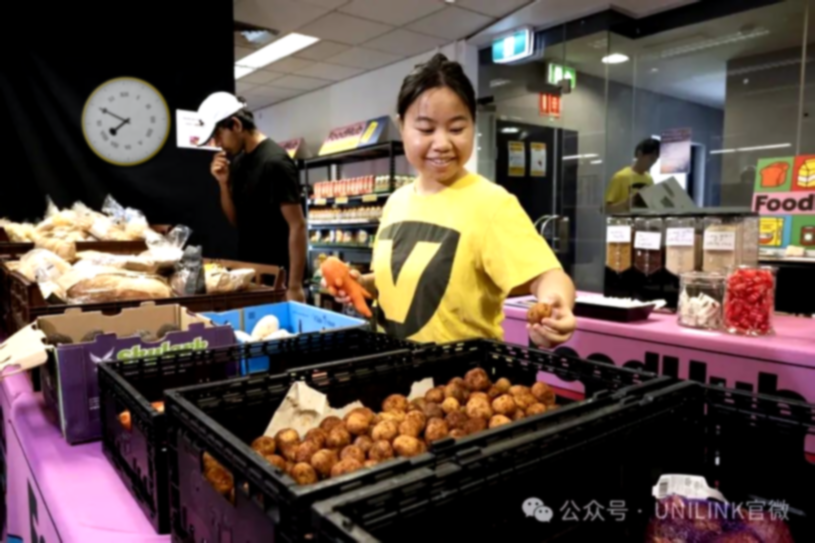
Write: 7,50
